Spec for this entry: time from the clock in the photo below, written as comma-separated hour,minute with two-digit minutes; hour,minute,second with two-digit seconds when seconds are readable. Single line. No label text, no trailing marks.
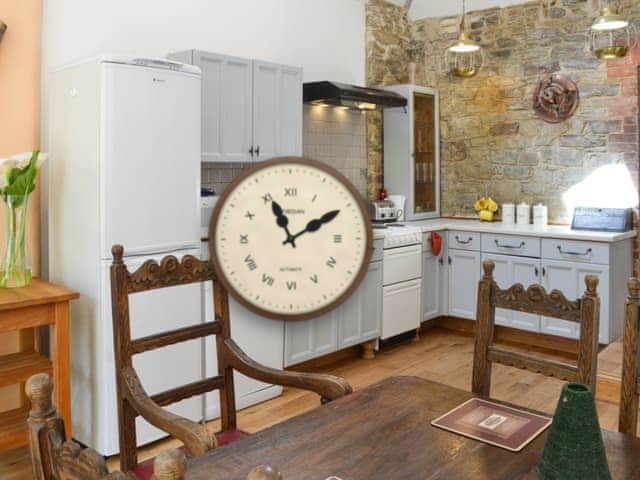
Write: 11,10
